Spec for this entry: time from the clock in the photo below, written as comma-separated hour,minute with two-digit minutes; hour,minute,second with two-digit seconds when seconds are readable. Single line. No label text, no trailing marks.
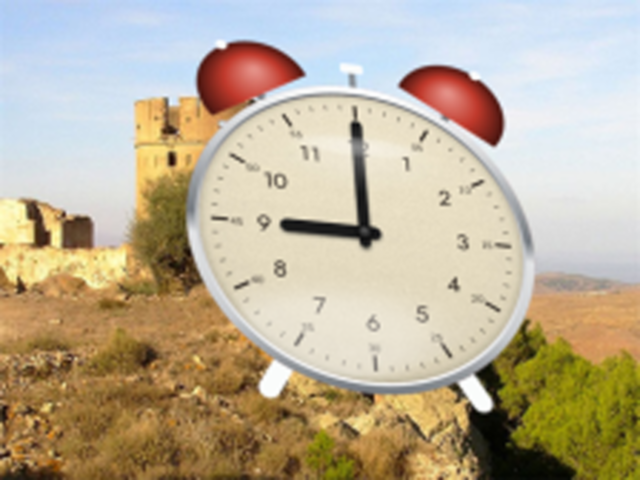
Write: 9,00
